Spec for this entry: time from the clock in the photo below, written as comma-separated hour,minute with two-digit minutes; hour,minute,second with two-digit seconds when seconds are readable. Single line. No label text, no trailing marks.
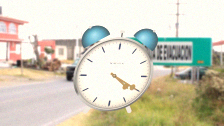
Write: 4,20
